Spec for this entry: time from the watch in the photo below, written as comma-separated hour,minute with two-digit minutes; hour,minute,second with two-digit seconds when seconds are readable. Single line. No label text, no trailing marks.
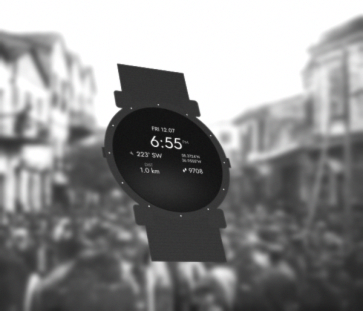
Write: 6,55
